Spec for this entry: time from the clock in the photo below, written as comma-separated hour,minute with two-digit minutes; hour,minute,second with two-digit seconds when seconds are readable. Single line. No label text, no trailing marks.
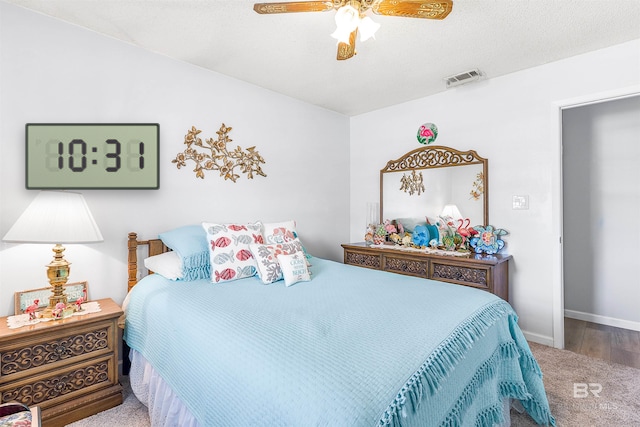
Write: 10,31
